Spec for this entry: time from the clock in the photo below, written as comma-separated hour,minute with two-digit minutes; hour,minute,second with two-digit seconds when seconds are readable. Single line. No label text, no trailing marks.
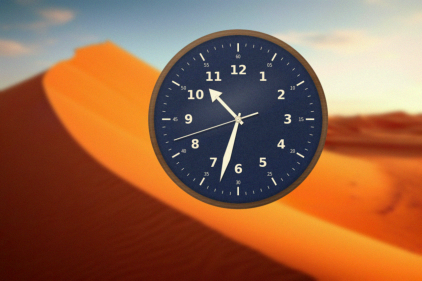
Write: 10,32,42
